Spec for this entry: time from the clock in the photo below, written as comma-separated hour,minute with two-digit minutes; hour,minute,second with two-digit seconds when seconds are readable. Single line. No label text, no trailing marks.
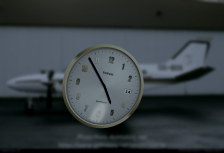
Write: 4,53
